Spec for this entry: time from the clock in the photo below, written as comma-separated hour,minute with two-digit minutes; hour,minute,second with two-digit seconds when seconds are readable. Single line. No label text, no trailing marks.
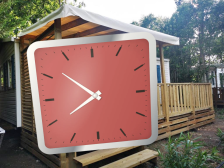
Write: 7,52
